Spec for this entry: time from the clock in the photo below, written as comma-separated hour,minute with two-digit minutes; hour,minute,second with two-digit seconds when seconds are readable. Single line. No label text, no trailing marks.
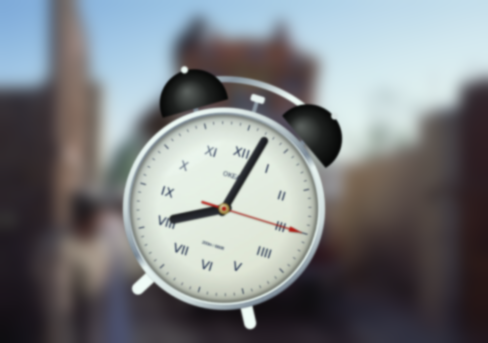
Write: 8,02,15
